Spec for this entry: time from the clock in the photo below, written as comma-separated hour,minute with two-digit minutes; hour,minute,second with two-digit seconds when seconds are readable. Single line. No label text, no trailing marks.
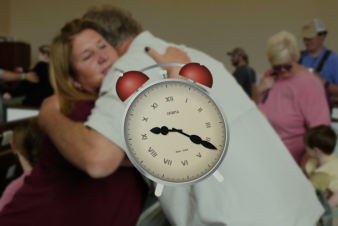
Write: 9,21
